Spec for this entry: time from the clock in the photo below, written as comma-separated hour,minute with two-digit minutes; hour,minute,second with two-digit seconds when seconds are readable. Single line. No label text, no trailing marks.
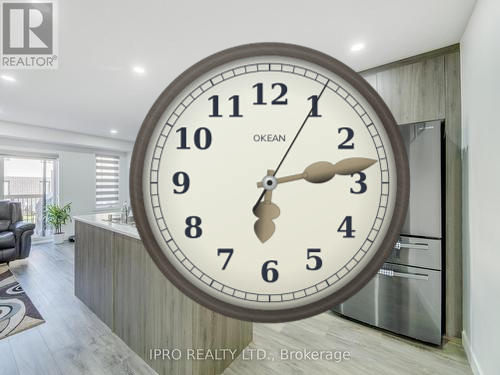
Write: 6,13,05
